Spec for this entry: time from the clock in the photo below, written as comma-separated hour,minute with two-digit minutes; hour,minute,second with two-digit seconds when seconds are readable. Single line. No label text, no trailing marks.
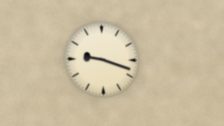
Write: 9,18
